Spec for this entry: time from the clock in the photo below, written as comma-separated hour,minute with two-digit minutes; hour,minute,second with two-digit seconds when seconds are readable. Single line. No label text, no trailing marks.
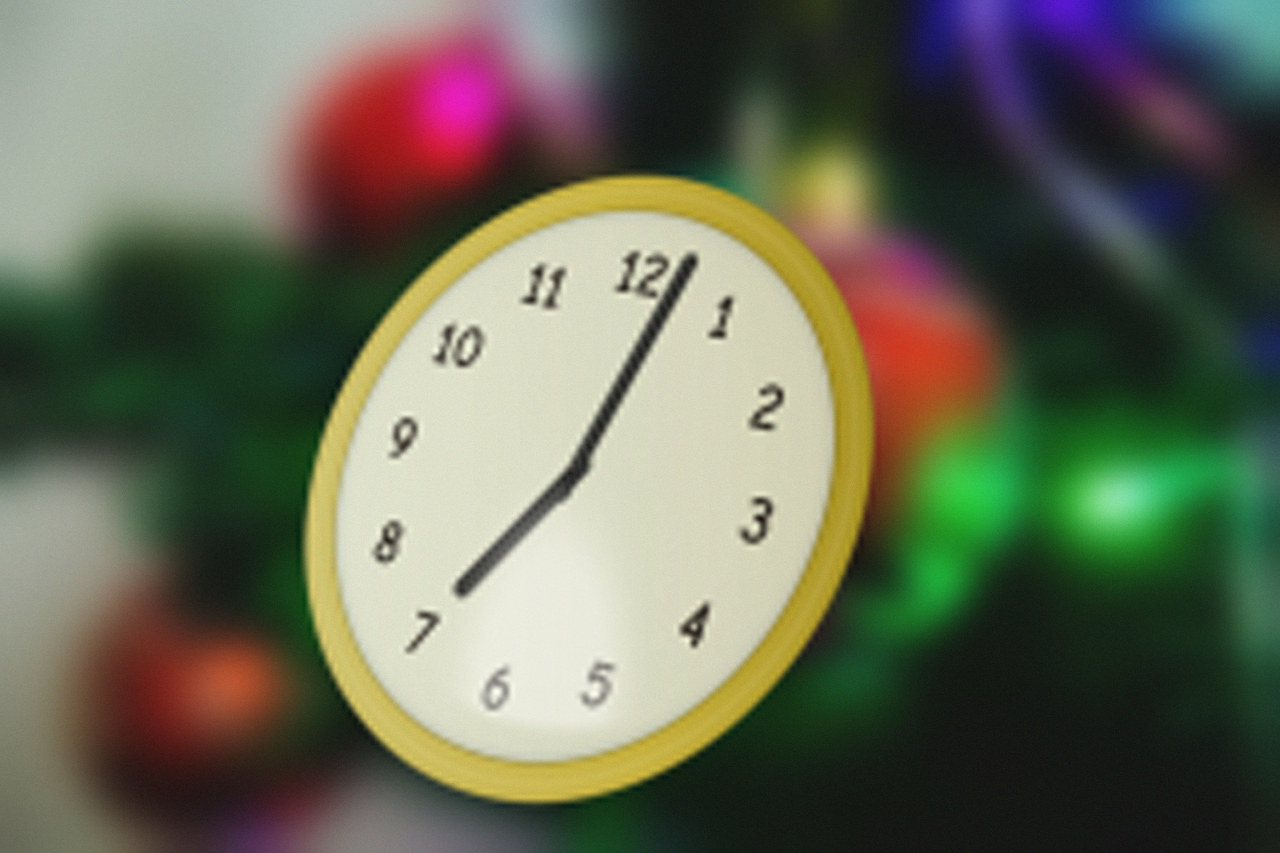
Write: 7,02
